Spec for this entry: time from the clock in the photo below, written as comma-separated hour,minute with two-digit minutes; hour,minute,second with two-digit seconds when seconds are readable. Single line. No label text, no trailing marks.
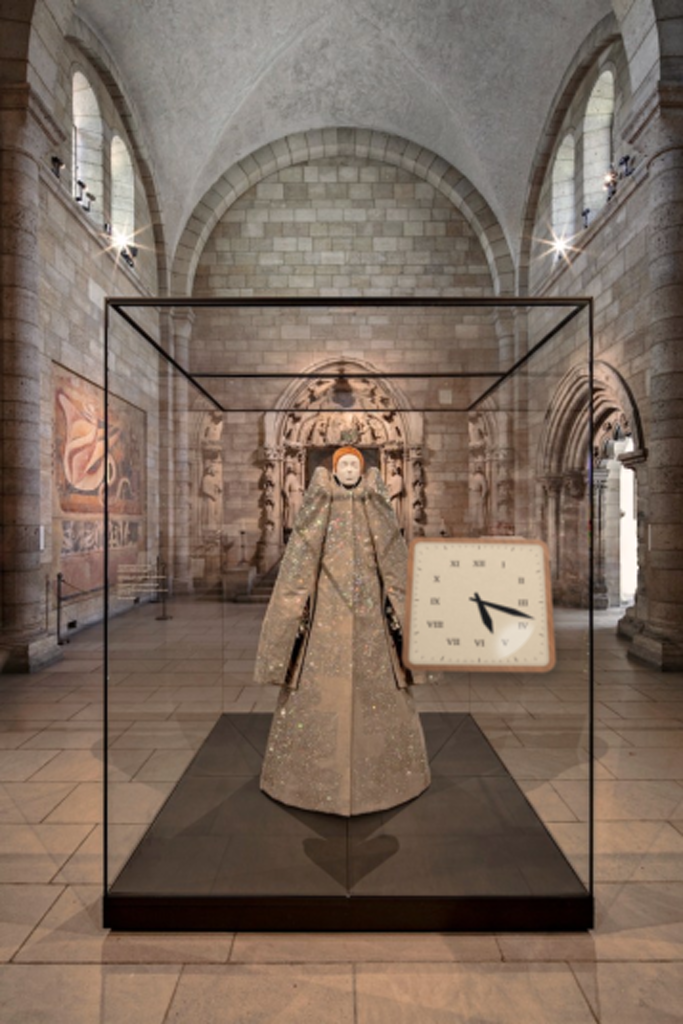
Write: 5,18
